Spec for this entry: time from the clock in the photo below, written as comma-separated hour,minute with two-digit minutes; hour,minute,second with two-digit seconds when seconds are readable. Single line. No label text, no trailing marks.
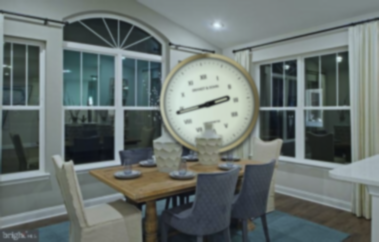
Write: 2,44
